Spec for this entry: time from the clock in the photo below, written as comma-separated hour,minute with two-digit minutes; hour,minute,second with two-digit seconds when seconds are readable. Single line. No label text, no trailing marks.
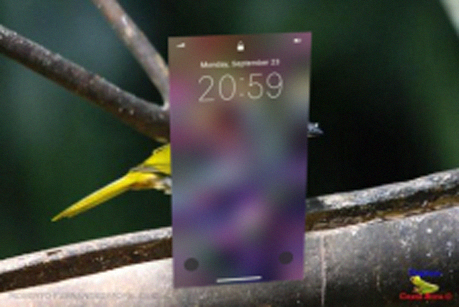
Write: 20,59
